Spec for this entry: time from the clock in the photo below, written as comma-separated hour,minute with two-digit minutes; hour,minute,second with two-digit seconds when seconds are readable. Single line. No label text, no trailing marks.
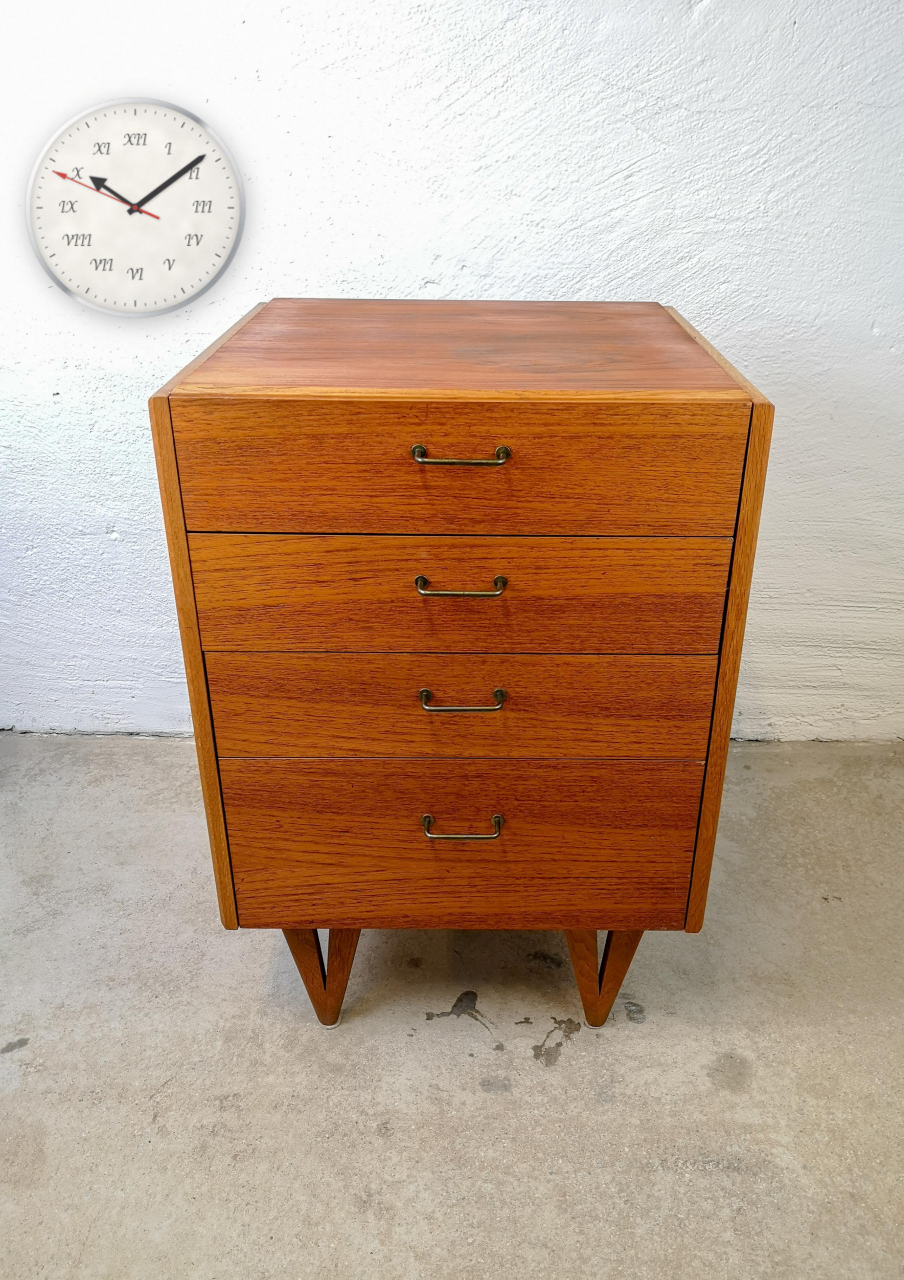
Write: 10,08,49
